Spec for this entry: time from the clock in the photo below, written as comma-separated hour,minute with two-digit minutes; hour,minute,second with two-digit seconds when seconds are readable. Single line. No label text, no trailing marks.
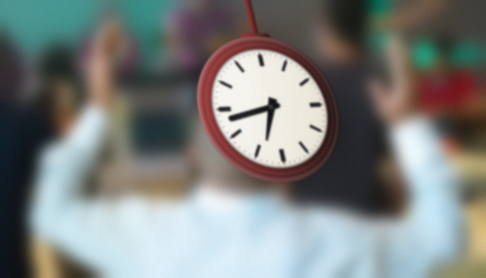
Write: 6,43
